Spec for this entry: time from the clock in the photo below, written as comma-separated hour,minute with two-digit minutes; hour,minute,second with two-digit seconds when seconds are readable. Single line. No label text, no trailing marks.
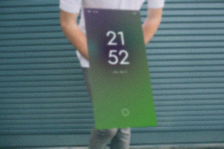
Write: 21,52
